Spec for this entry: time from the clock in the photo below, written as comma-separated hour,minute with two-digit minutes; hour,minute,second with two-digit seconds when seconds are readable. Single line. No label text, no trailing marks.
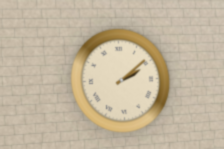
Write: 2,09
